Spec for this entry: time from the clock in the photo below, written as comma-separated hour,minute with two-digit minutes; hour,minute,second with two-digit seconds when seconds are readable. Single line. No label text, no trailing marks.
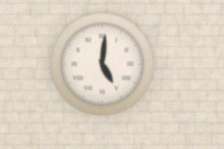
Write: 5,01
